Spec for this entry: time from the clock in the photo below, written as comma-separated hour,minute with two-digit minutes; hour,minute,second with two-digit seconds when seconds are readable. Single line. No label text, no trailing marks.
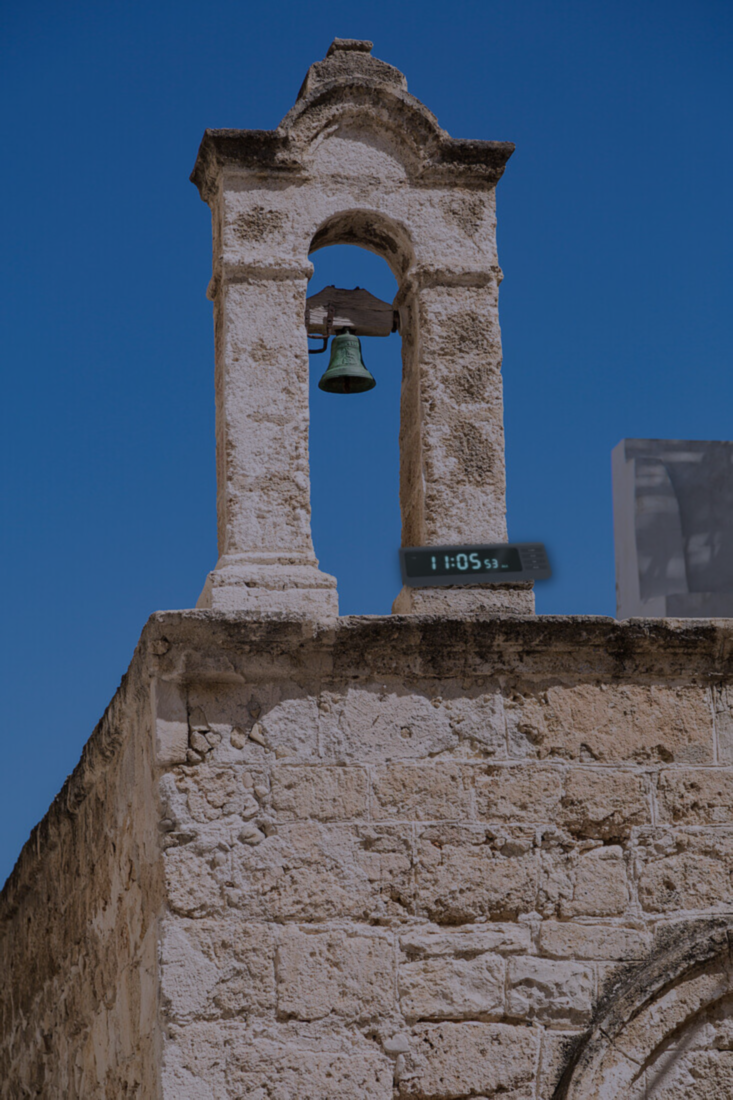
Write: 11,05
